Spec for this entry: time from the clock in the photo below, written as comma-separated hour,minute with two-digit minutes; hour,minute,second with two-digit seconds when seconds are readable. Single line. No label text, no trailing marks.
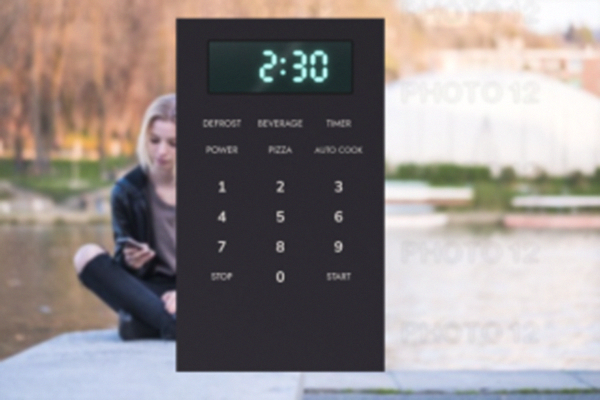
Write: 2,30
